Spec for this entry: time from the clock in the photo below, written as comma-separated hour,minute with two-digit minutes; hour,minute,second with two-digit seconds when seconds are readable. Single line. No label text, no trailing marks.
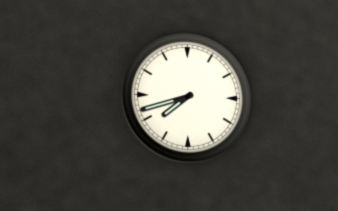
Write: 7,42
